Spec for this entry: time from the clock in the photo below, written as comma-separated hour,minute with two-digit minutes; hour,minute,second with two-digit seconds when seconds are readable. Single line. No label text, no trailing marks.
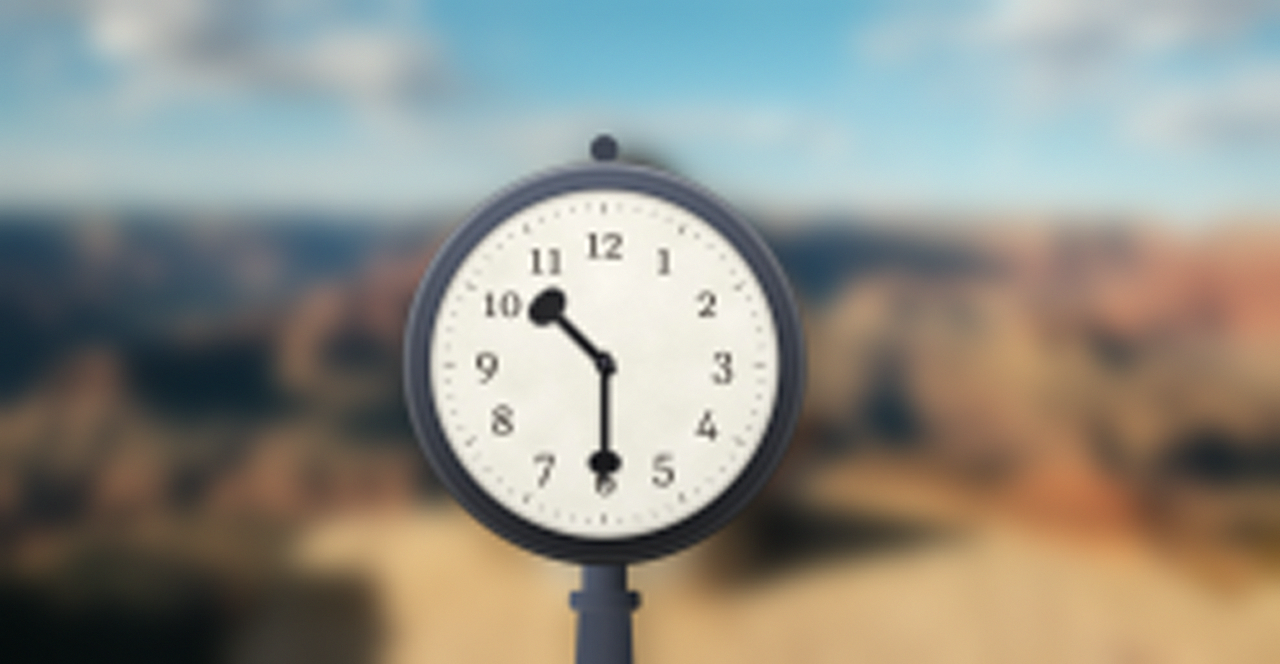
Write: 10,30
